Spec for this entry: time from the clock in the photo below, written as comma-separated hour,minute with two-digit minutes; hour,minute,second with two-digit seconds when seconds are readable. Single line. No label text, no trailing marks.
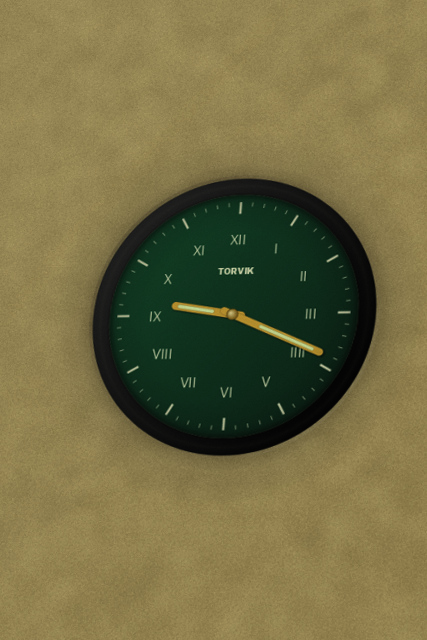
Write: 9,19
